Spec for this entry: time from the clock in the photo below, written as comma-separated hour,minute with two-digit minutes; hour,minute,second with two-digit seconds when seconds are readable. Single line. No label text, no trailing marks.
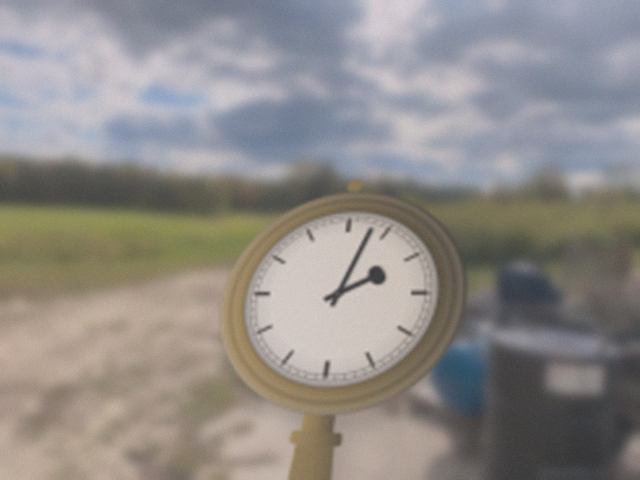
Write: 2,03
